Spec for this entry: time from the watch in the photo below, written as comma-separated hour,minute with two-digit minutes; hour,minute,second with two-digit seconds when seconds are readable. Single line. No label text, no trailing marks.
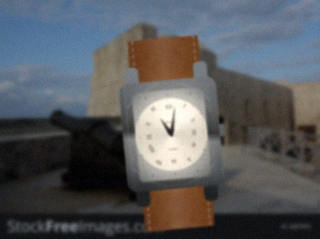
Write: 11,02
